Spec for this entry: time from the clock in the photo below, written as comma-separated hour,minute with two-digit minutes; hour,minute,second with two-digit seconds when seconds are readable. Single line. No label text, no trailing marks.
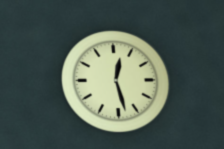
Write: 12,28
